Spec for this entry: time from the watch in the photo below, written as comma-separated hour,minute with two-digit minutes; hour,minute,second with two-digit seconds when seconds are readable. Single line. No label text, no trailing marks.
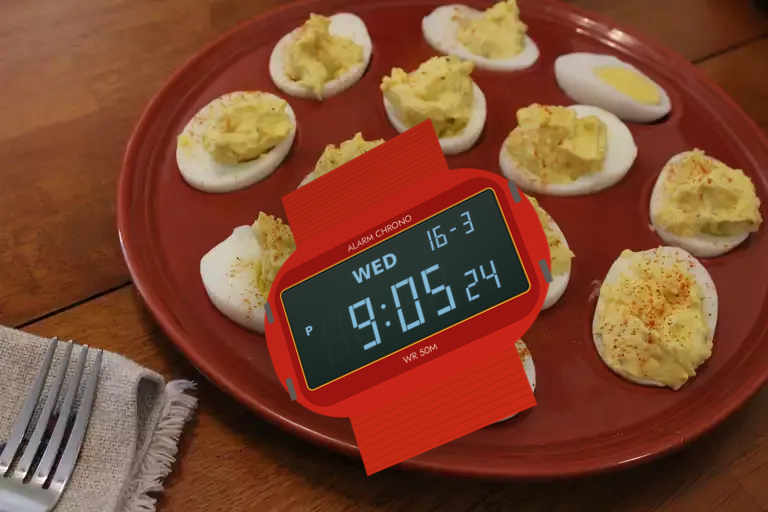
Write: 9,05,24
